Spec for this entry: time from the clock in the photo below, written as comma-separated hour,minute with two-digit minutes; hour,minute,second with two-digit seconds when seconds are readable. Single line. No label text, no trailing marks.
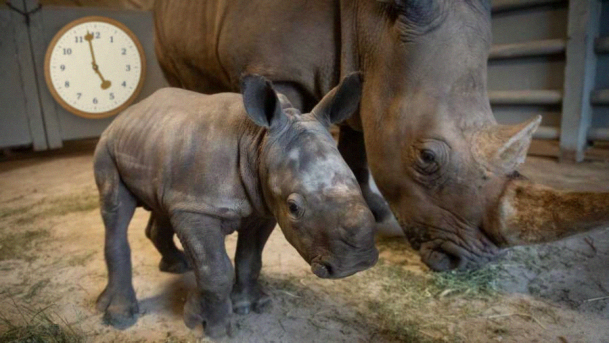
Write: 4,58
